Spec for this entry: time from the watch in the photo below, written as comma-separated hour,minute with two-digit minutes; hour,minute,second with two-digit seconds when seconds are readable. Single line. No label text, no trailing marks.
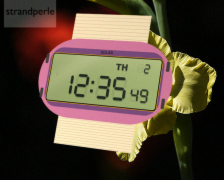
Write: 12,35,49
